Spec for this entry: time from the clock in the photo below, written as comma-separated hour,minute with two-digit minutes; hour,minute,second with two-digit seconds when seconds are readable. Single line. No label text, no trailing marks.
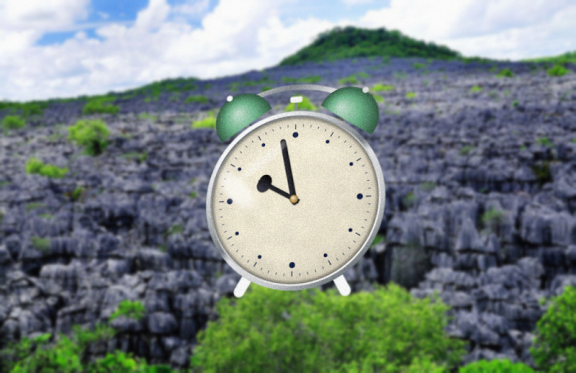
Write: 9,58
